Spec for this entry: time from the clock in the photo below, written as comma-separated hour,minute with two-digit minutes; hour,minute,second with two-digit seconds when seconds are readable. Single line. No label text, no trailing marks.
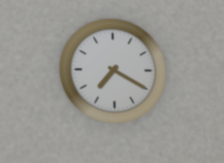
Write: 7,20
